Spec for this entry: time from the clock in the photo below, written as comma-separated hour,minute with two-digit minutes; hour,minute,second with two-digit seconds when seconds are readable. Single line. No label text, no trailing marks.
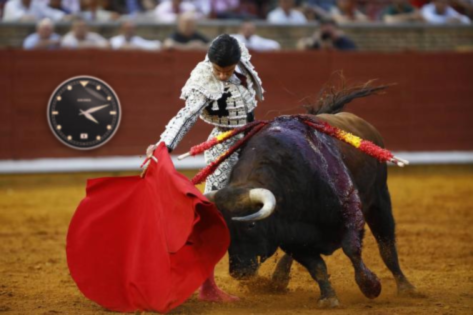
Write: 4,12
